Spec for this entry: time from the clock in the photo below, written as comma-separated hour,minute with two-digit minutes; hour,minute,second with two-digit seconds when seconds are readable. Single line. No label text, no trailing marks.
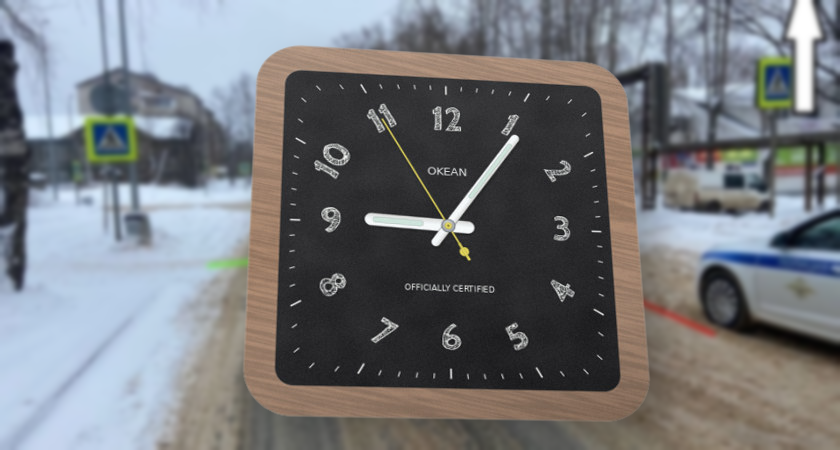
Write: 9,05,55
